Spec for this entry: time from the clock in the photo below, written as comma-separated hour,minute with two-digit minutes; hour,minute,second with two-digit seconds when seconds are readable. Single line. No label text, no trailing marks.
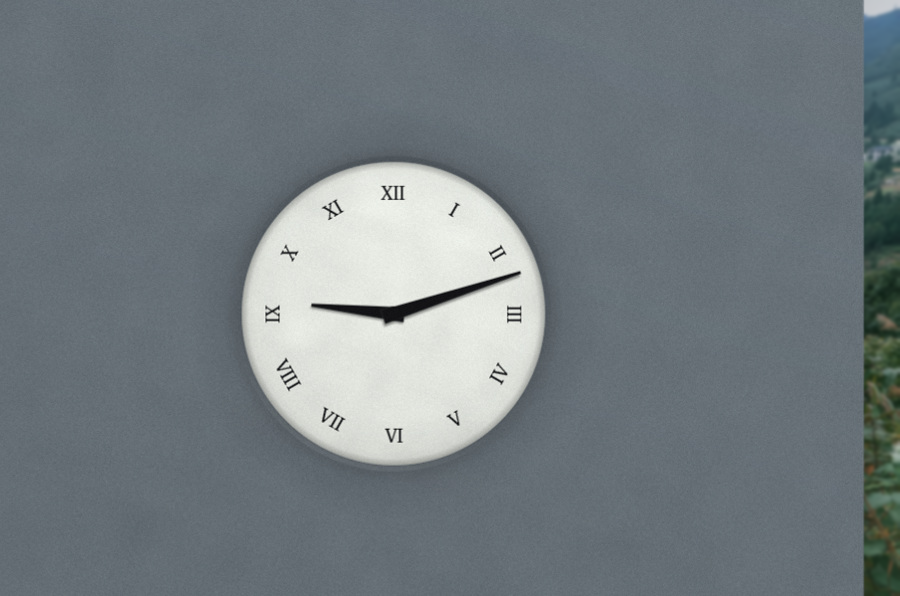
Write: 9,12
